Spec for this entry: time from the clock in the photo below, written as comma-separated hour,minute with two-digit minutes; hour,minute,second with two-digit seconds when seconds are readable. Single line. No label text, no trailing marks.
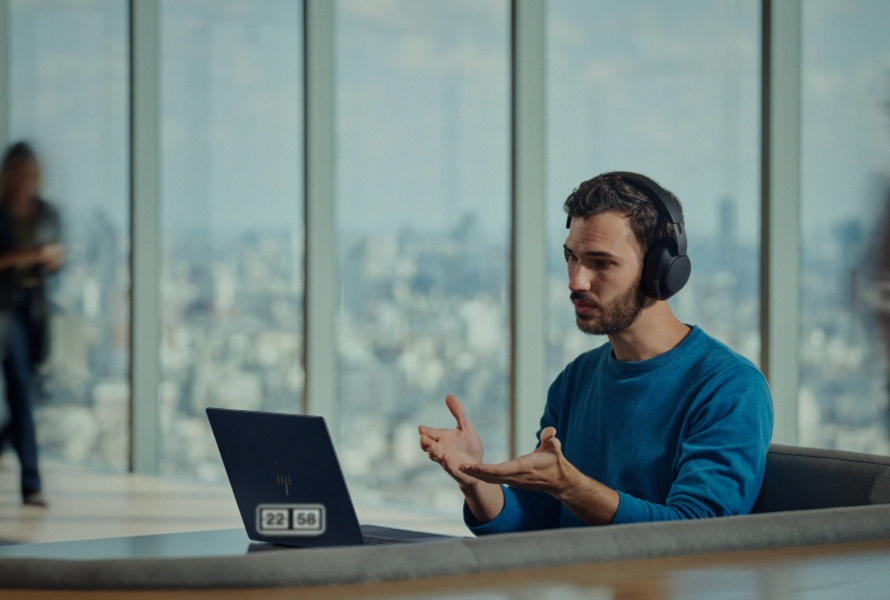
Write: 22,58
